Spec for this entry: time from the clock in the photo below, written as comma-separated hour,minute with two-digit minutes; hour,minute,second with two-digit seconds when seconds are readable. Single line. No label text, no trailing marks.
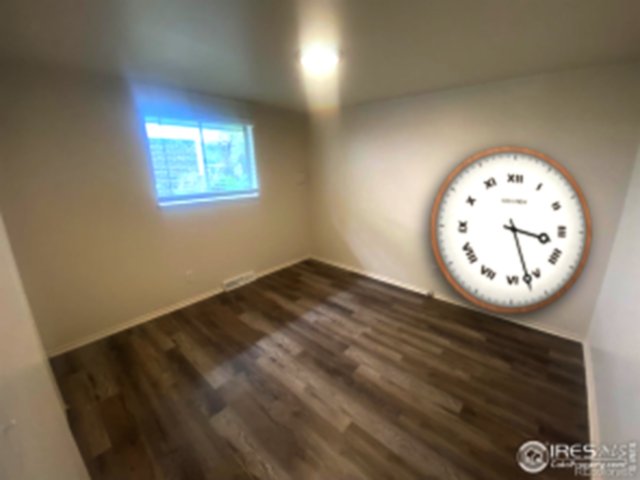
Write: 3,27
